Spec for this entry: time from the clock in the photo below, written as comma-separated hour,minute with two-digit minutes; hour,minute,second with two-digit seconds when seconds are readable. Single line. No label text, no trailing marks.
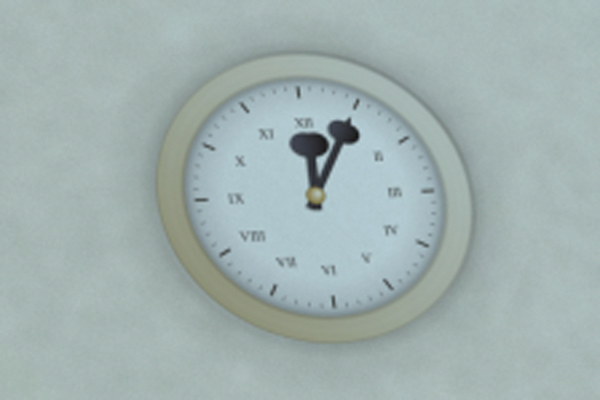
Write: 12,05
